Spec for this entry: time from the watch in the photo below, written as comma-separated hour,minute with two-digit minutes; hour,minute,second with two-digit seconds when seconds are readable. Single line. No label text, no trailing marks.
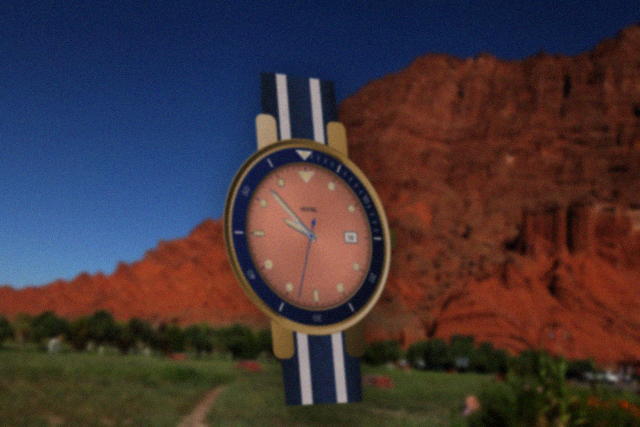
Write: 9,52,33
